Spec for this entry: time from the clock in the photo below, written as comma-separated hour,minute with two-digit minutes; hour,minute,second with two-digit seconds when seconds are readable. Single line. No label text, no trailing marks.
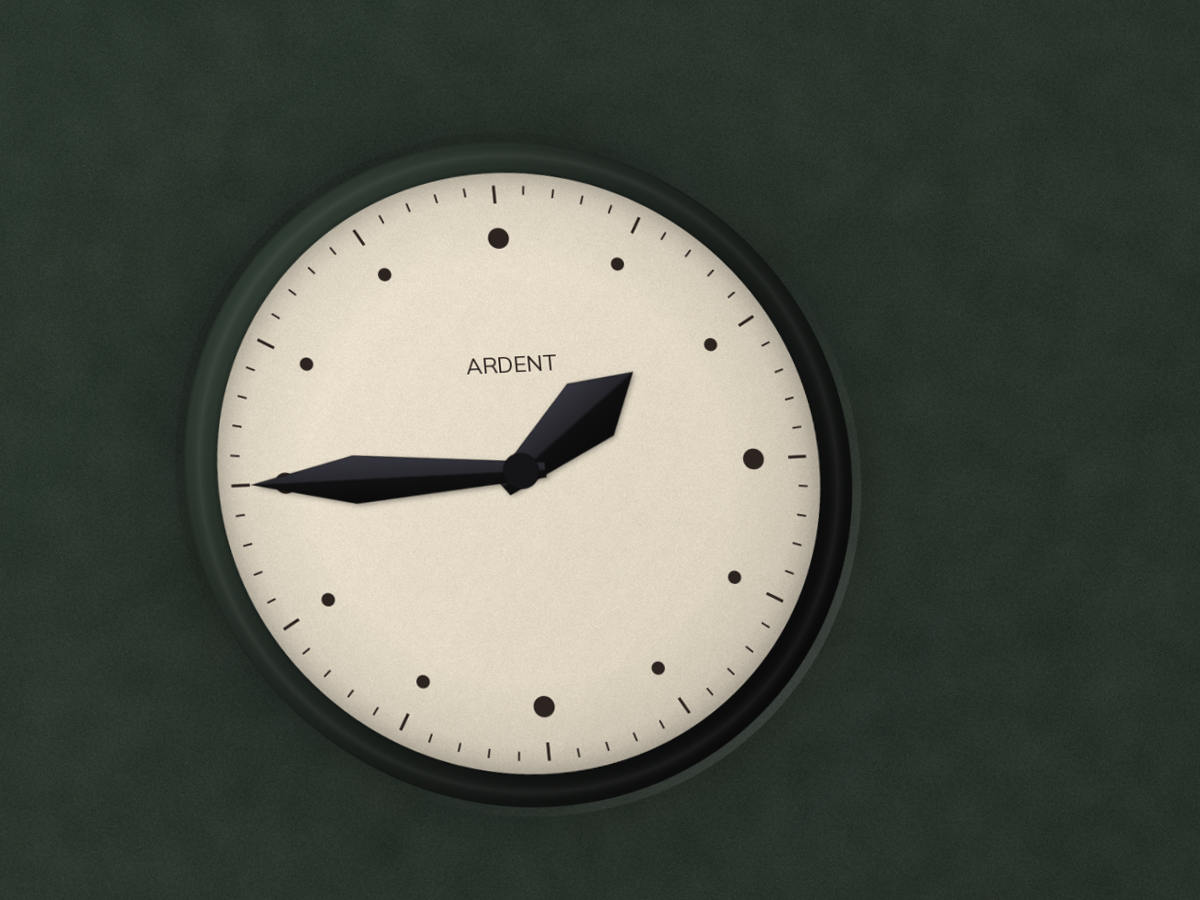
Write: 1,45
